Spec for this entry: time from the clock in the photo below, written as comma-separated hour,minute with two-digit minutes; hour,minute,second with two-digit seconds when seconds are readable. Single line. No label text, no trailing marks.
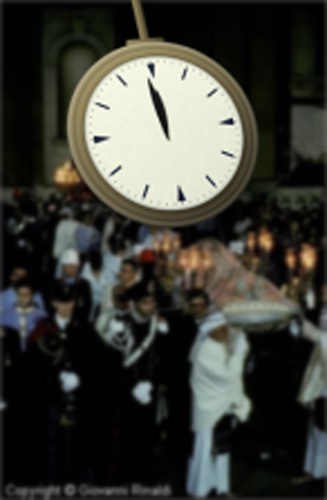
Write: 11,59
